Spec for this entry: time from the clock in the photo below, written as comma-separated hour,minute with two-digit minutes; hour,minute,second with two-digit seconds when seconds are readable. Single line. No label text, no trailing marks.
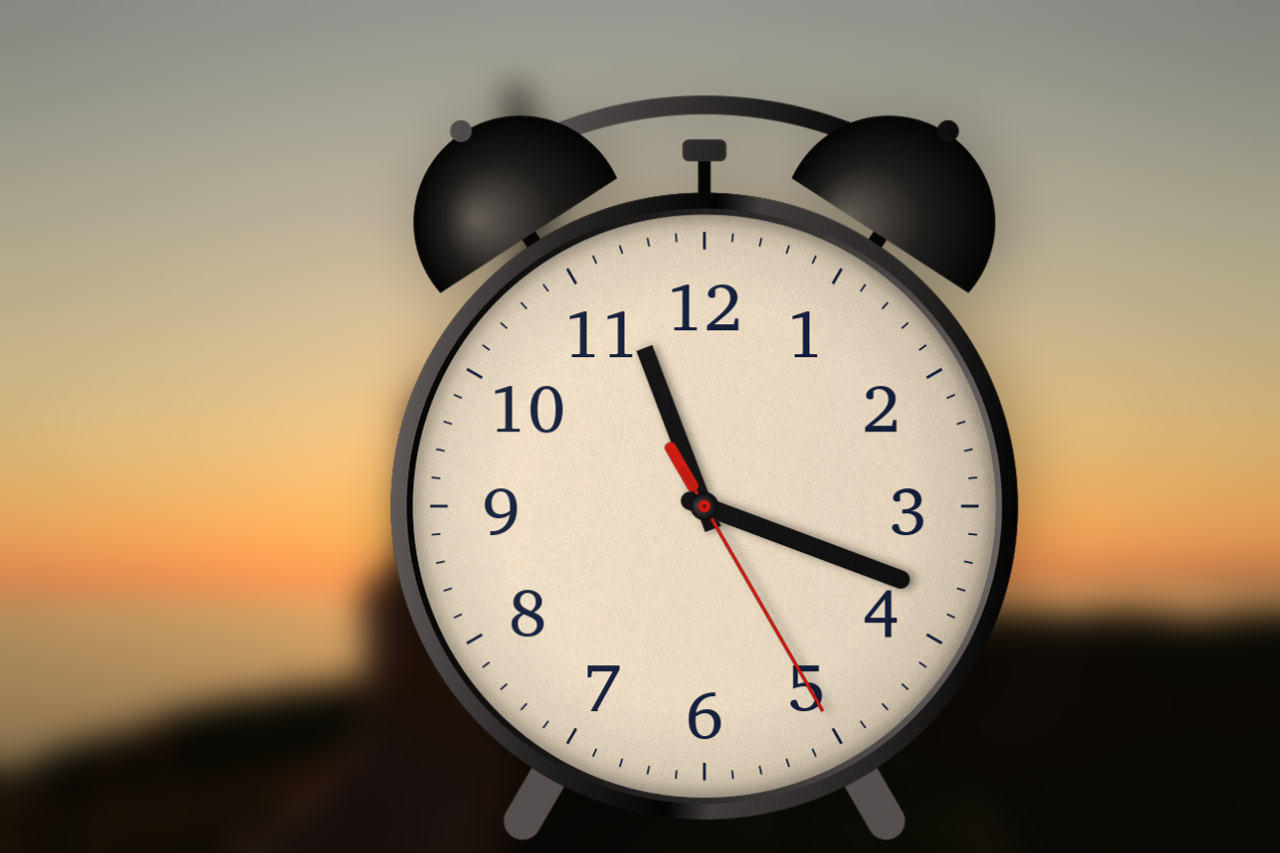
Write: 11,18,25
